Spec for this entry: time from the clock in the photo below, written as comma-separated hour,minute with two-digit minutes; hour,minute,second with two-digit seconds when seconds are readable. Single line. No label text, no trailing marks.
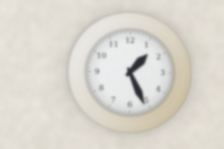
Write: 1,26
